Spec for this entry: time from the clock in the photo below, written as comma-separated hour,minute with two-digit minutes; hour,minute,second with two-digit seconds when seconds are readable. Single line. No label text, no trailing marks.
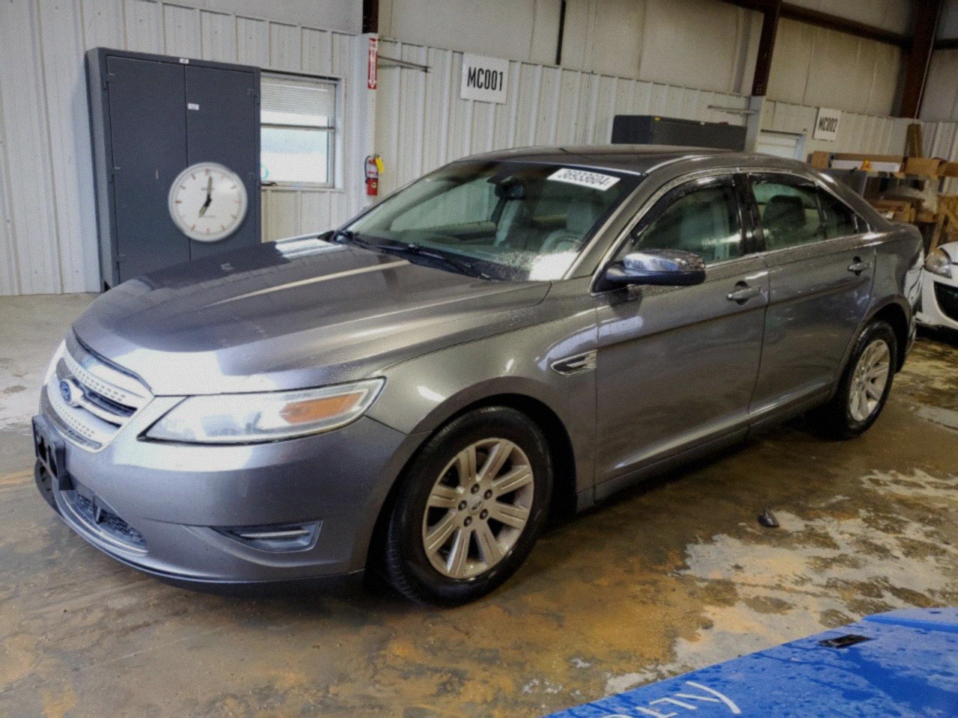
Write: 7,01
